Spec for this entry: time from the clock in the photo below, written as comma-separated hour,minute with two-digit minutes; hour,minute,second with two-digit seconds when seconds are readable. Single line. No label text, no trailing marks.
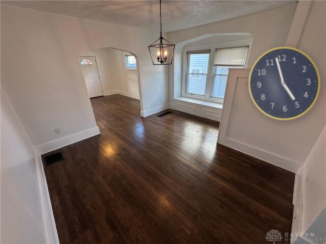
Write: 4,58
